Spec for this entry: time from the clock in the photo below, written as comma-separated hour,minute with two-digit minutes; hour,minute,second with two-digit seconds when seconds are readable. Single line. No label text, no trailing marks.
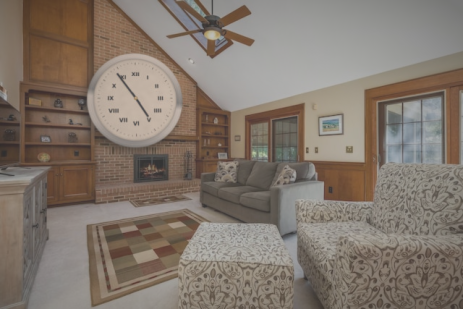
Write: 4,54
